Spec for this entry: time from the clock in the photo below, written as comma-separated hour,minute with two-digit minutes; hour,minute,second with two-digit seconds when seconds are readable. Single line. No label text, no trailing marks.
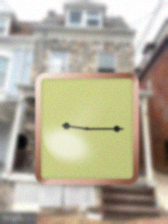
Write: 9,15
